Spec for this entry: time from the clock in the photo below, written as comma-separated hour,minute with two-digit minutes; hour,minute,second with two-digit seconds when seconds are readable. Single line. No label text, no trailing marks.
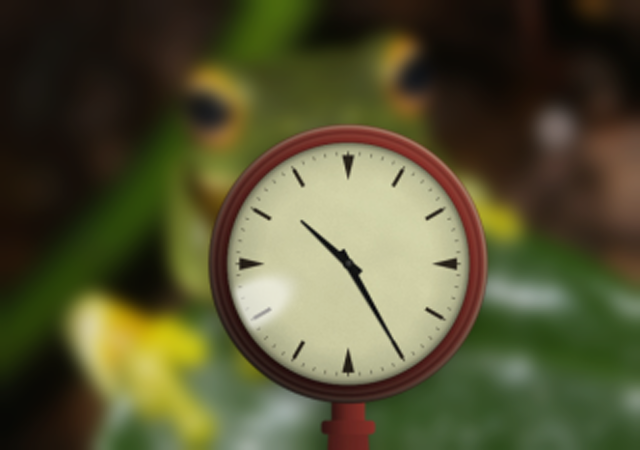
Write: 10,25
